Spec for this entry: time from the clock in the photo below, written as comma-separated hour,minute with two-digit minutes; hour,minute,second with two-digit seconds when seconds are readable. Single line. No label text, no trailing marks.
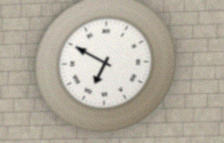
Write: 6,50
